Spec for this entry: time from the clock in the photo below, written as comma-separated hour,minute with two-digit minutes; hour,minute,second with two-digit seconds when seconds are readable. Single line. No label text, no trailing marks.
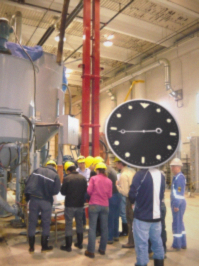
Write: 2,44
